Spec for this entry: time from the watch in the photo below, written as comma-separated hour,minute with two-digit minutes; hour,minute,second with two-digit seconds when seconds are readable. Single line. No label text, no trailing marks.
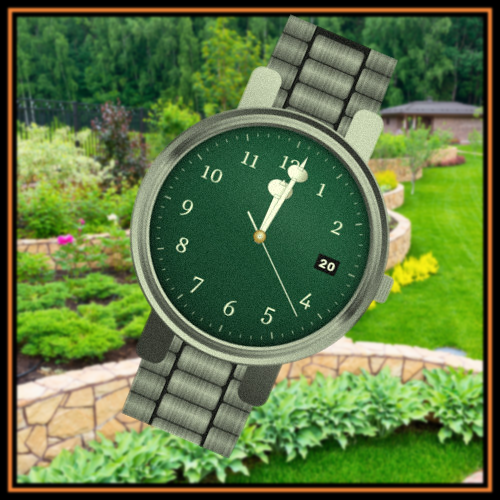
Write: 12,01,22
